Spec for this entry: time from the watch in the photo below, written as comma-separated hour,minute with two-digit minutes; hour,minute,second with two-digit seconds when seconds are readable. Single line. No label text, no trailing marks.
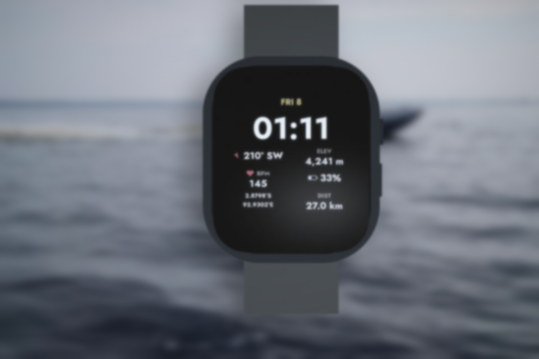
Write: 1,11
